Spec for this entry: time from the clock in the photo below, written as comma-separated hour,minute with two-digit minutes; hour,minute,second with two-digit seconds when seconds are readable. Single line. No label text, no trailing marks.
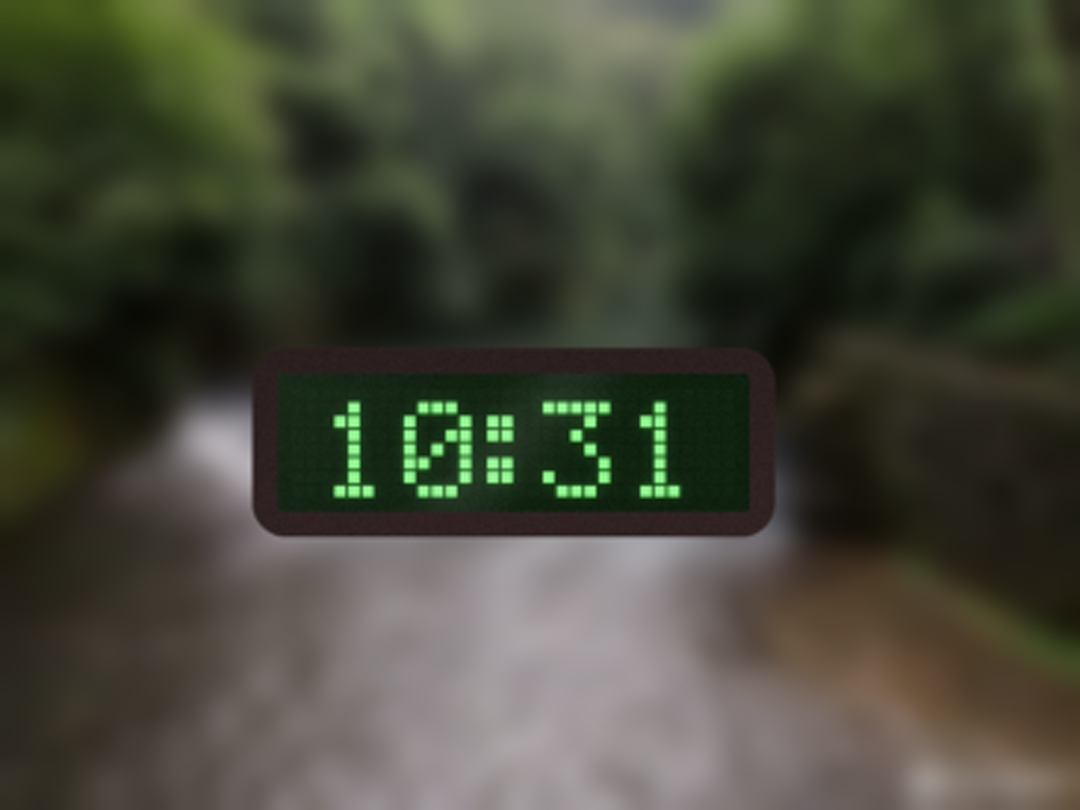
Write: 10,31
